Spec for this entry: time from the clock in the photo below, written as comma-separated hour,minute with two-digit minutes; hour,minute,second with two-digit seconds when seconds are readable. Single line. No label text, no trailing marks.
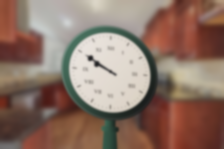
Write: 9,50
